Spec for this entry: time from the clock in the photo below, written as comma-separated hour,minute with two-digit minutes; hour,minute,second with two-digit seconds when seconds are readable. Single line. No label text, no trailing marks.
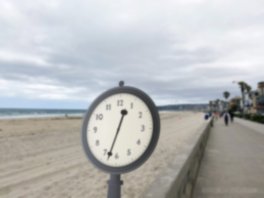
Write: 12,33
